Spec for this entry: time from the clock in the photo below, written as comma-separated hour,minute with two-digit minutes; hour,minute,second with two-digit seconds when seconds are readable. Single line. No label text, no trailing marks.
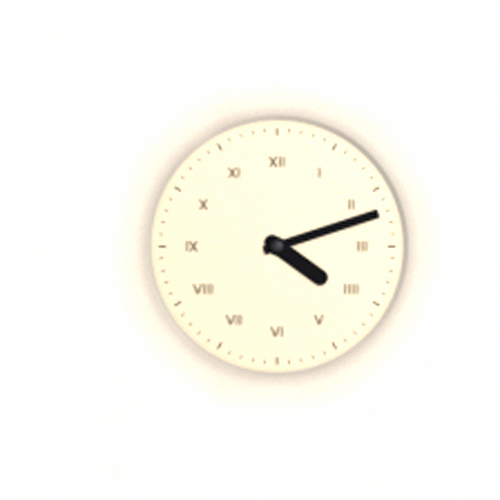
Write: 4,12
